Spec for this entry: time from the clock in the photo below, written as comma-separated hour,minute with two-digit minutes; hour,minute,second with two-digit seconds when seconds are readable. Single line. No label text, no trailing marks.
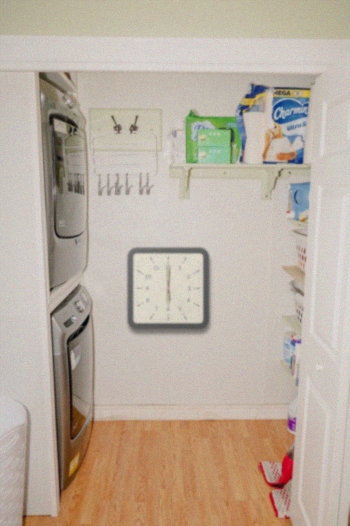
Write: 6,00
